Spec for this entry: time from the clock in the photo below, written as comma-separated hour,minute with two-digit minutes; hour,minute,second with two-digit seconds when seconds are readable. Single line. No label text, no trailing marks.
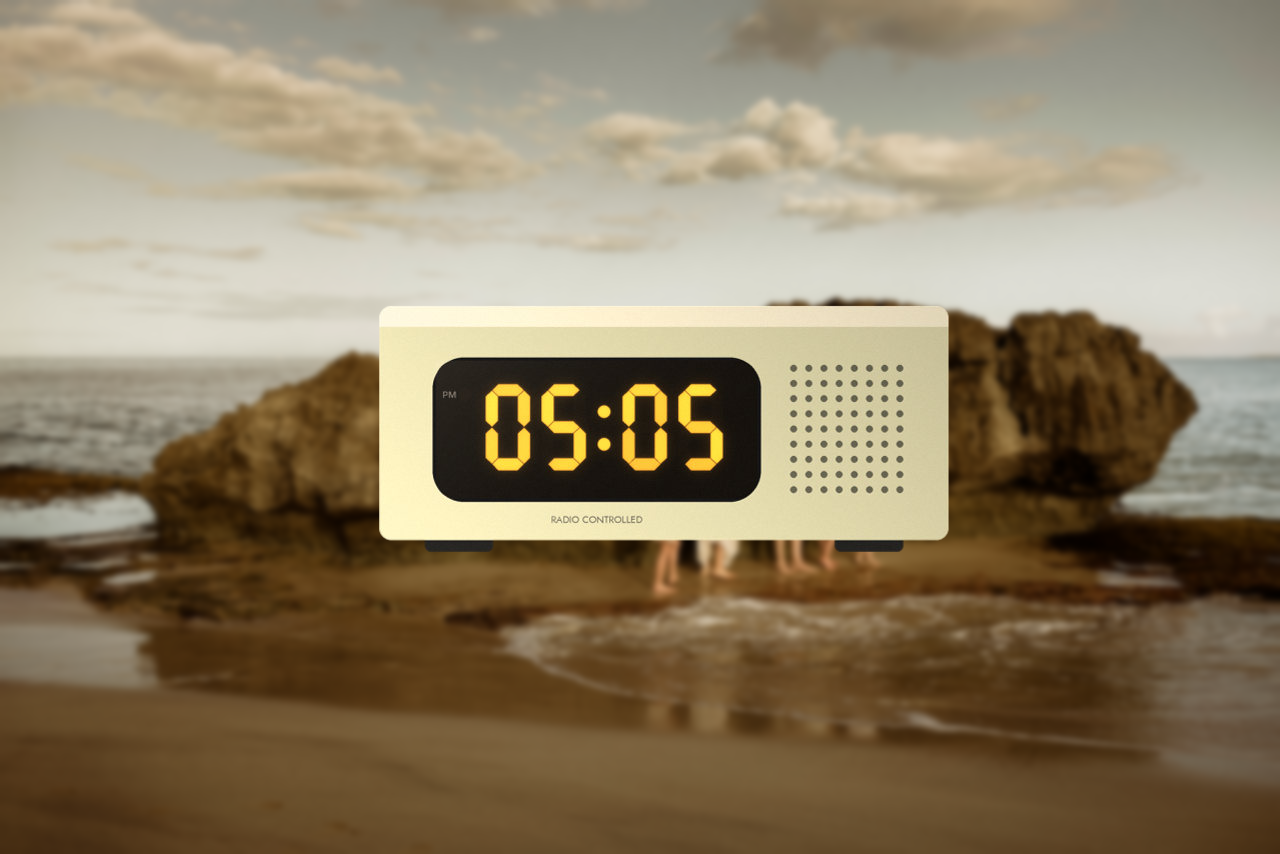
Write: 5,05
